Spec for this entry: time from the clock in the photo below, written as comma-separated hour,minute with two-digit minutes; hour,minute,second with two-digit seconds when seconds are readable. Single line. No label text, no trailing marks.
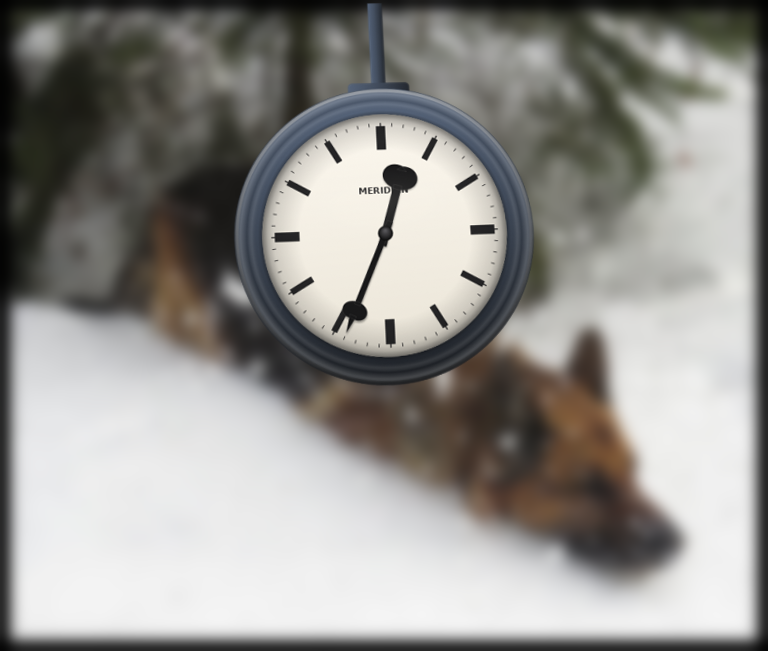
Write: 12,34
